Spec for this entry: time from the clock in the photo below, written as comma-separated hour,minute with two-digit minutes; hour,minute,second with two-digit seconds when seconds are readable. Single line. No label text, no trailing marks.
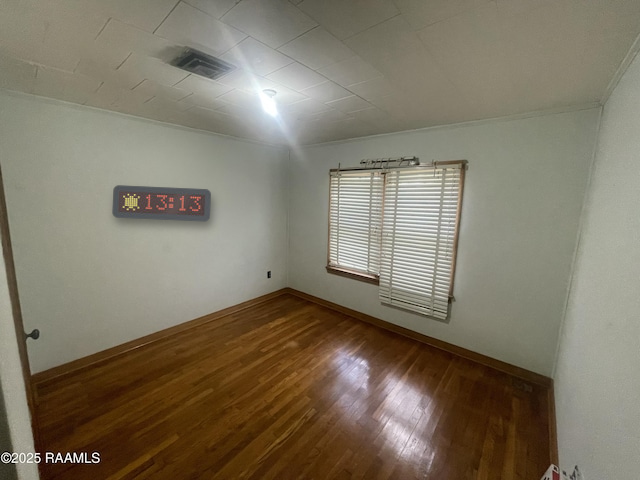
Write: 13,13
